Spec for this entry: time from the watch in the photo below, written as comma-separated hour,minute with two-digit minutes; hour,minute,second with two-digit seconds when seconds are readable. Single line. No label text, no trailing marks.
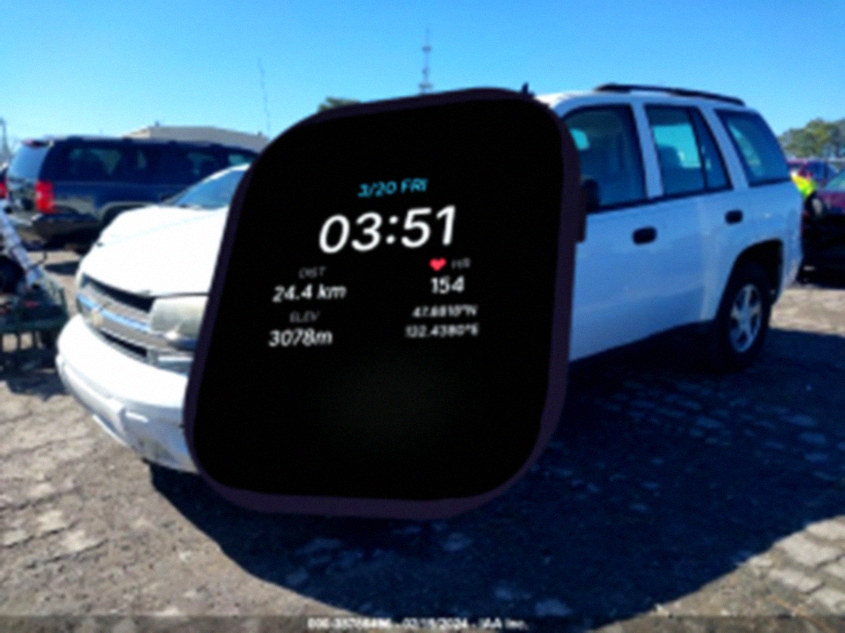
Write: 3,51
